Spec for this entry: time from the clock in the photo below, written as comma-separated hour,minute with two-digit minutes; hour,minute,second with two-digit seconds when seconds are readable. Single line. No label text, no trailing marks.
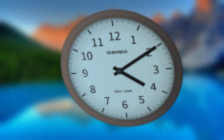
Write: 4,10
